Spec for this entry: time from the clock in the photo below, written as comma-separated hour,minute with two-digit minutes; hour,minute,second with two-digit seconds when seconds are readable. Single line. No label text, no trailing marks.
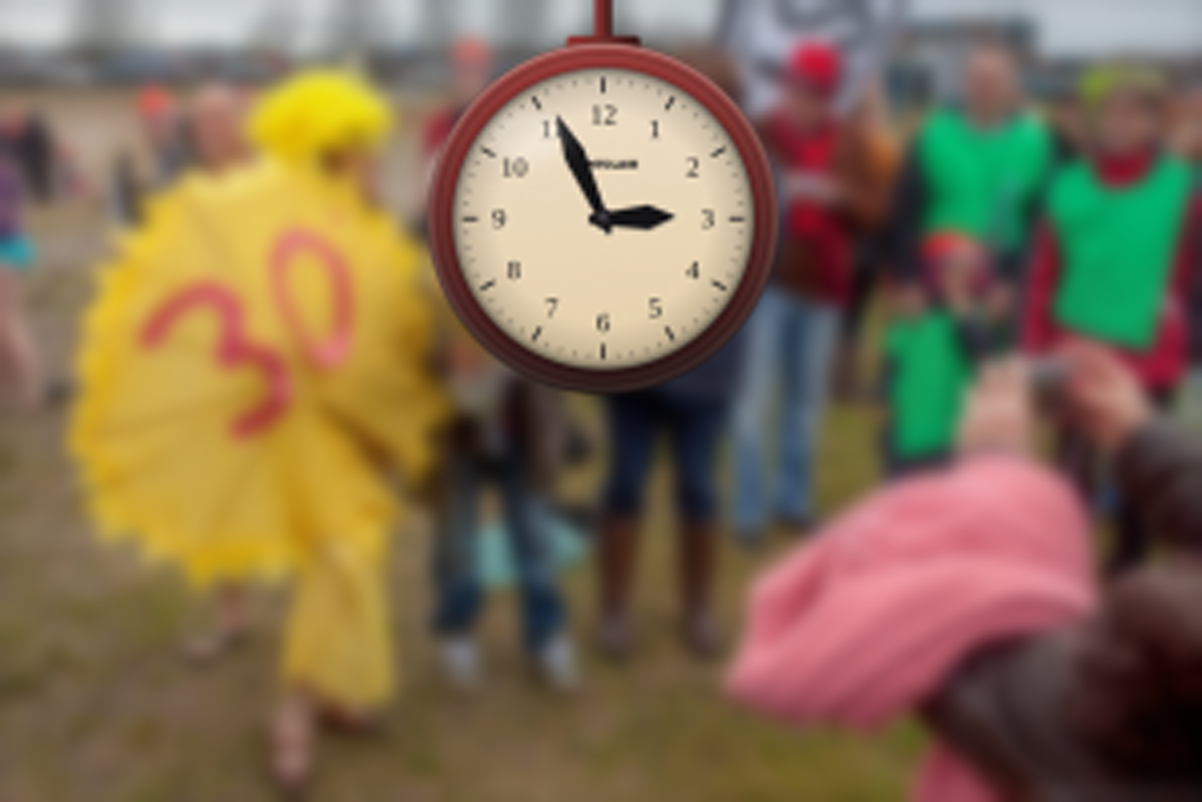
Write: 2,56
